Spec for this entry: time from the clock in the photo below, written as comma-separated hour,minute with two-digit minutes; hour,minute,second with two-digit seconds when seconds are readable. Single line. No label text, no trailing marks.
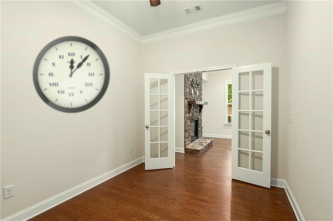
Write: 12,07
